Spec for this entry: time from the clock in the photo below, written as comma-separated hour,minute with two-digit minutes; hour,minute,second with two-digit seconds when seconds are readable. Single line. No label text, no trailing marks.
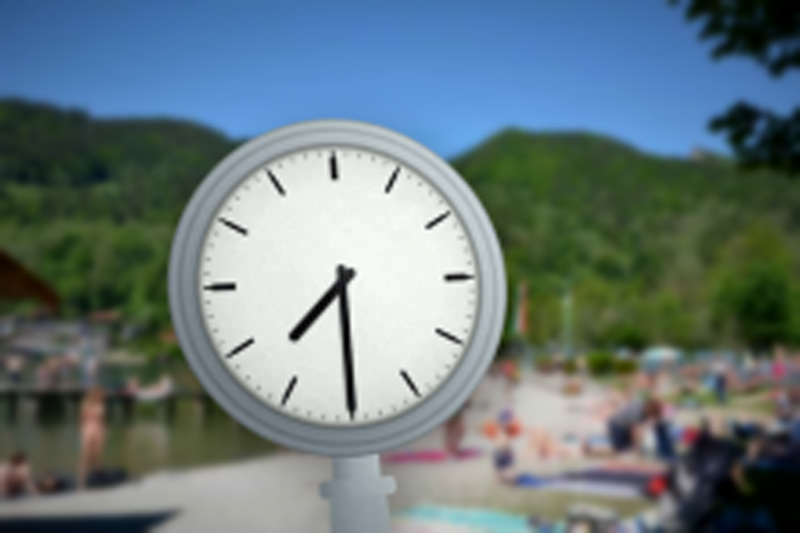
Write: 7,30
